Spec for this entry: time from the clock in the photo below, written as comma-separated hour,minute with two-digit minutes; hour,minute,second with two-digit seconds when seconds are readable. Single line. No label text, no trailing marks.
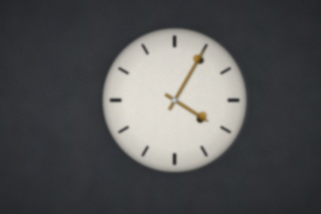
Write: 4,05
